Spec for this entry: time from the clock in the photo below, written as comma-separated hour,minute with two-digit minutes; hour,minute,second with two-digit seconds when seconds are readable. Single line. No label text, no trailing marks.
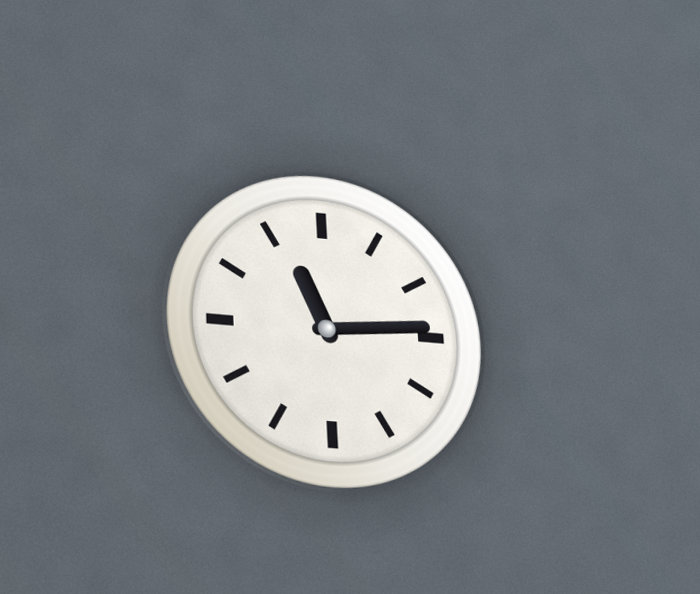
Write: 11,14
